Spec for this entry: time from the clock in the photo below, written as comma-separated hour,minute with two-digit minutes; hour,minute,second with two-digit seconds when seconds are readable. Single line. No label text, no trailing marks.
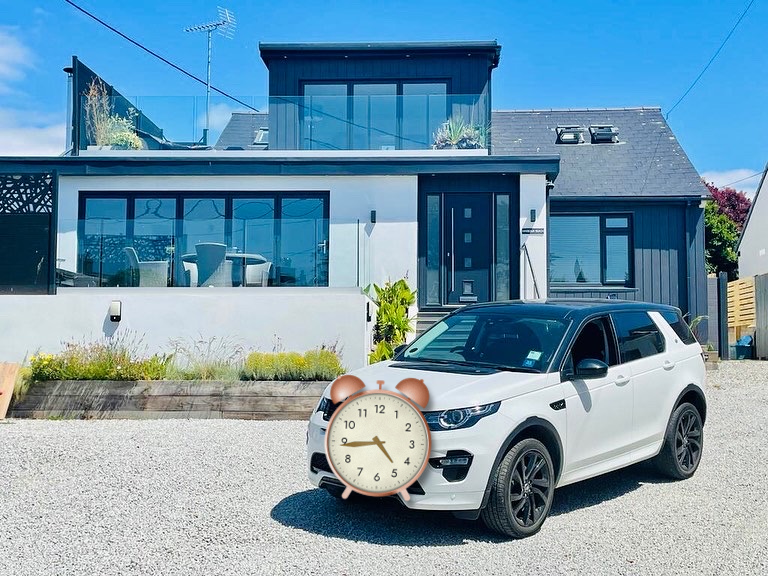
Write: 4,44
